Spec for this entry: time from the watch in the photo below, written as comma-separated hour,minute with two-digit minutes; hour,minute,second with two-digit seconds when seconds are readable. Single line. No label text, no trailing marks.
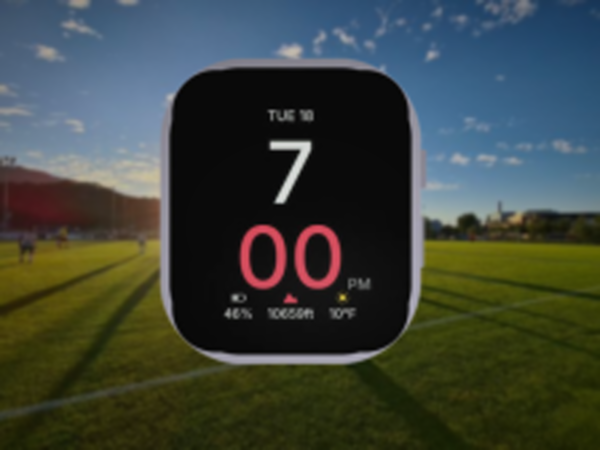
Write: 7,00
